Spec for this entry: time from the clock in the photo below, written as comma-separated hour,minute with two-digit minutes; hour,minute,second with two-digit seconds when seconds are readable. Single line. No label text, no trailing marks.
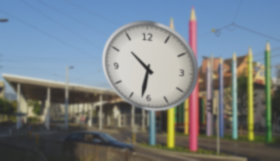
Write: 10,32
